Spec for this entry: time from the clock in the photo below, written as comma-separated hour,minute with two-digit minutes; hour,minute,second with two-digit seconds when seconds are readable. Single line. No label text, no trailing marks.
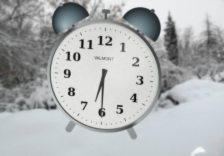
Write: 6,30
